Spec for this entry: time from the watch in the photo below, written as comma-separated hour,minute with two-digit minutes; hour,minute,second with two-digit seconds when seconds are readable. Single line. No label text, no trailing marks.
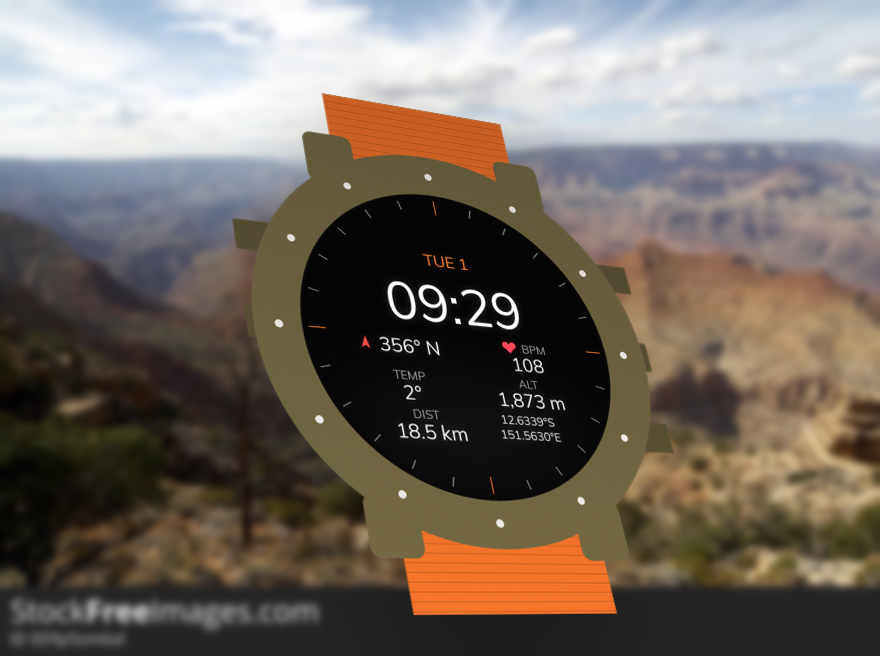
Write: 9,29
